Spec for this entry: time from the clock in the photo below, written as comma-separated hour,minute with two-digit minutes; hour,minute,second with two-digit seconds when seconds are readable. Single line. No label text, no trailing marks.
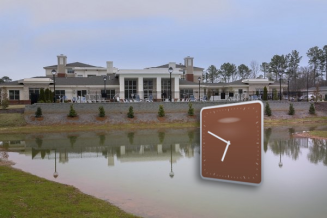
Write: 6,49
